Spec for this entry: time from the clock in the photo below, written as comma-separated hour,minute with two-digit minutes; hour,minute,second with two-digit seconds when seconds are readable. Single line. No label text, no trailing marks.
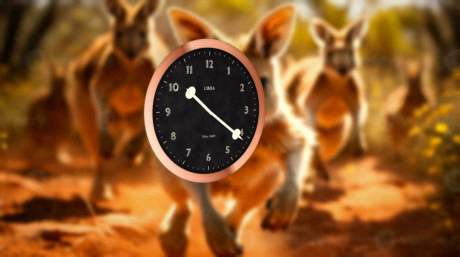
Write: 10,21
